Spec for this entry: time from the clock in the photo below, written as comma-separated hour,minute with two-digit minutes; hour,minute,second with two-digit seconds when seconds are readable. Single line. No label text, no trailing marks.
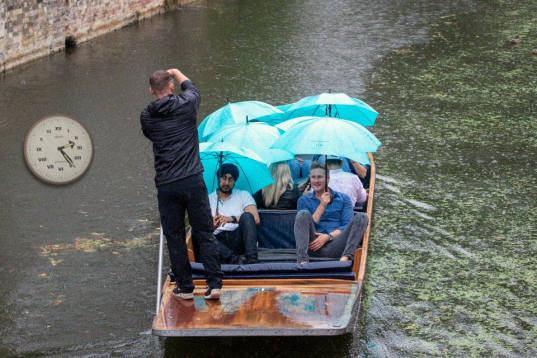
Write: 2,24
